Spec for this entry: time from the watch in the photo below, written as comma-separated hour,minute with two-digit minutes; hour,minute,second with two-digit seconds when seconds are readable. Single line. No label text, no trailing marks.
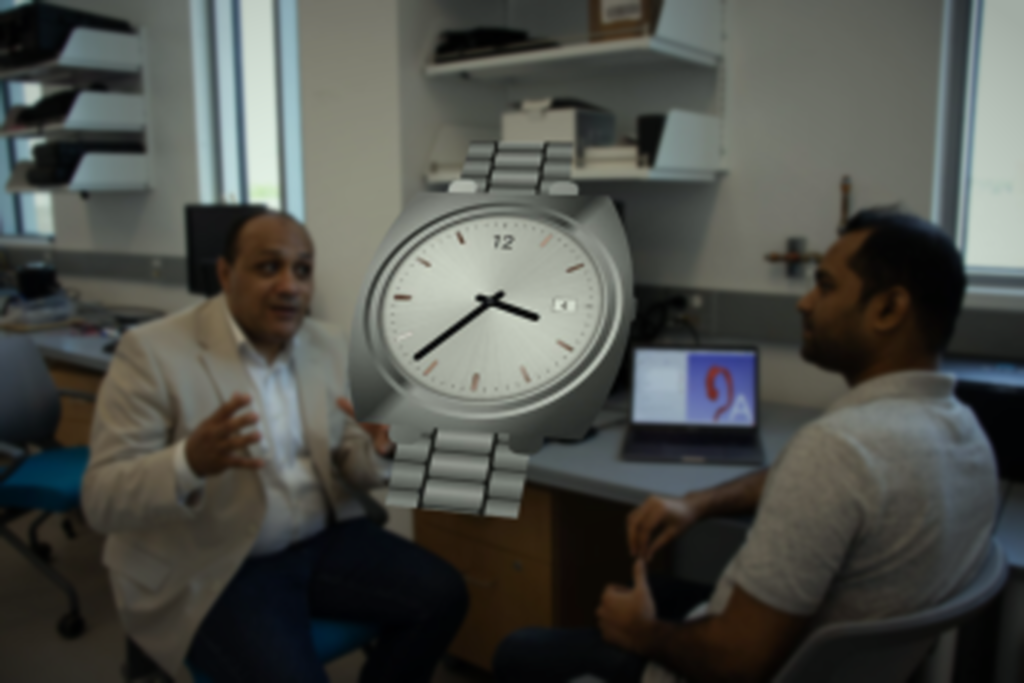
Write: 3,37
